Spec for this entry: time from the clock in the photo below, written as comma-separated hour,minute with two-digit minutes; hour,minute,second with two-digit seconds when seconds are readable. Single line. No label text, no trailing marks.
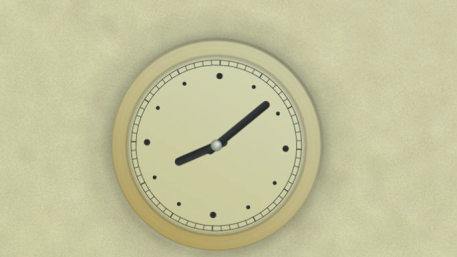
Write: 8,08
